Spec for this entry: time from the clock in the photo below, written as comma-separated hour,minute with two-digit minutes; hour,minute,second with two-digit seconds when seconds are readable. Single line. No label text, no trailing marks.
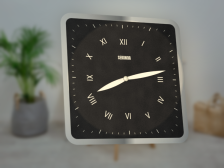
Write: 8,13
